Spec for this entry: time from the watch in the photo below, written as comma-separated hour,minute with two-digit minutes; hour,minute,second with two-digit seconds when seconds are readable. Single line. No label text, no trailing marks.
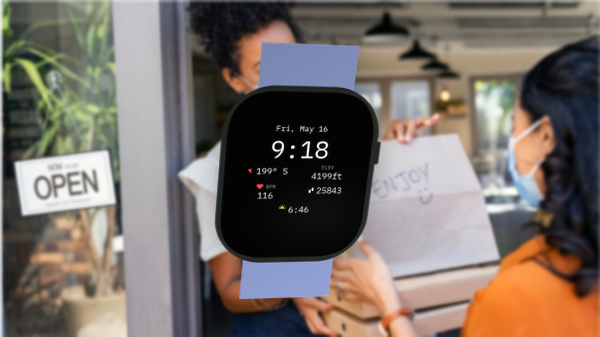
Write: 9,18
